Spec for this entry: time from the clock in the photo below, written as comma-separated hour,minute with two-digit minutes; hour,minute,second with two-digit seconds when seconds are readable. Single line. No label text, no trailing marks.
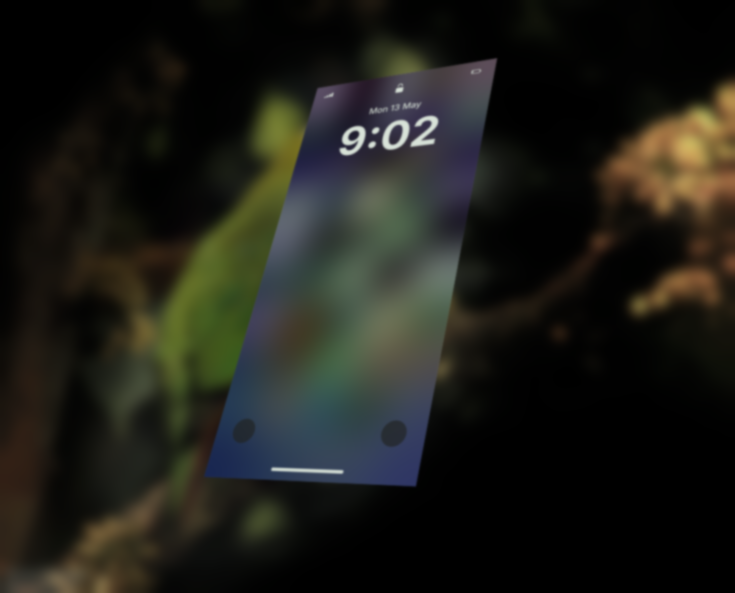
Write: 9,02
